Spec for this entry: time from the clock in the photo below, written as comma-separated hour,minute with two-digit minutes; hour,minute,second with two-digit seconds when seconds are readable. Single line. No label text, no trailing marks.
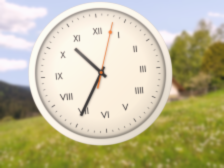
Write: 10,35,03
